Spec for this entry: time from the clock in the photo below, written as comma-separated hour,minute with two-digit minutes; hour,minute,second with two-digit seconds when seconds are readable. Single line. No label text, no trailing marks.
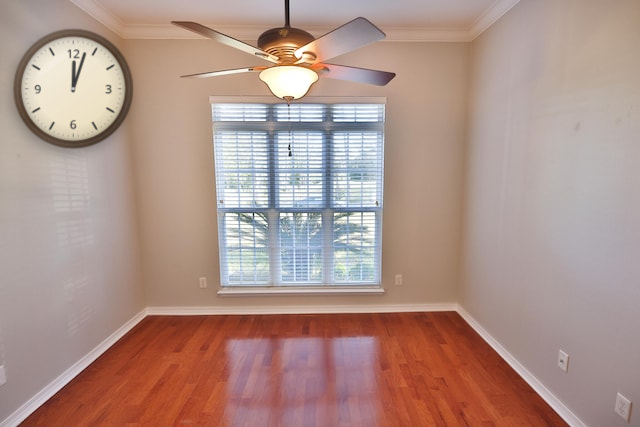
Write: 12,03
